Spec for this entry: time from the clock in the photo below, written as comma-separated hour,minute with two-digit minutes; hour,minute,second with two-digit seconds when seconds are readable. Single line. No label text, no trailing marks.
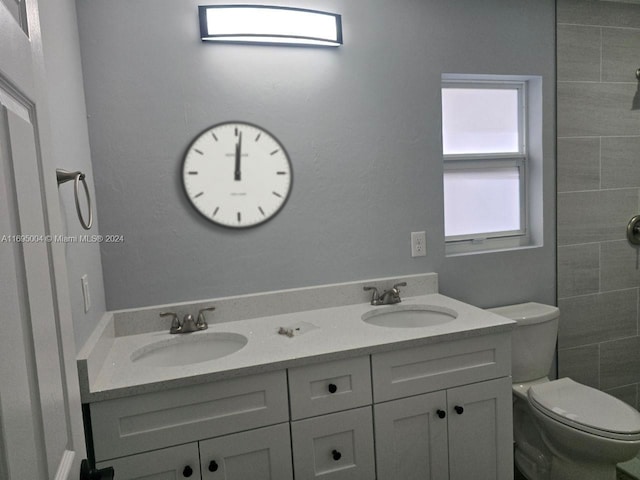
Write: 12,01
